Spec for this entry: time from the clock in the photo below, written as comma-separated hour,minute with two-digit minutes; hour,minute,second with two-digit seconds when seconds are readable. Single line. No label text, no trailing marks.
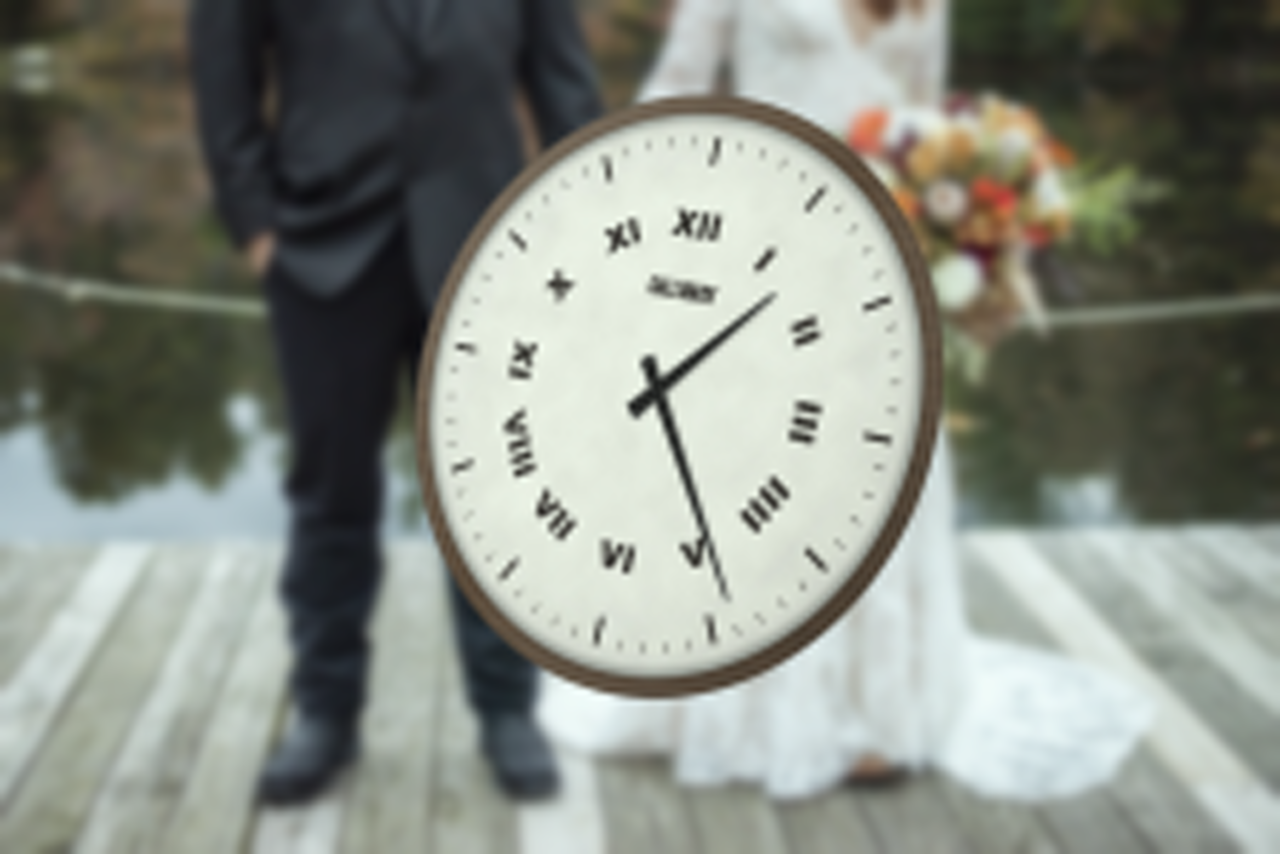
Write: 1,24
